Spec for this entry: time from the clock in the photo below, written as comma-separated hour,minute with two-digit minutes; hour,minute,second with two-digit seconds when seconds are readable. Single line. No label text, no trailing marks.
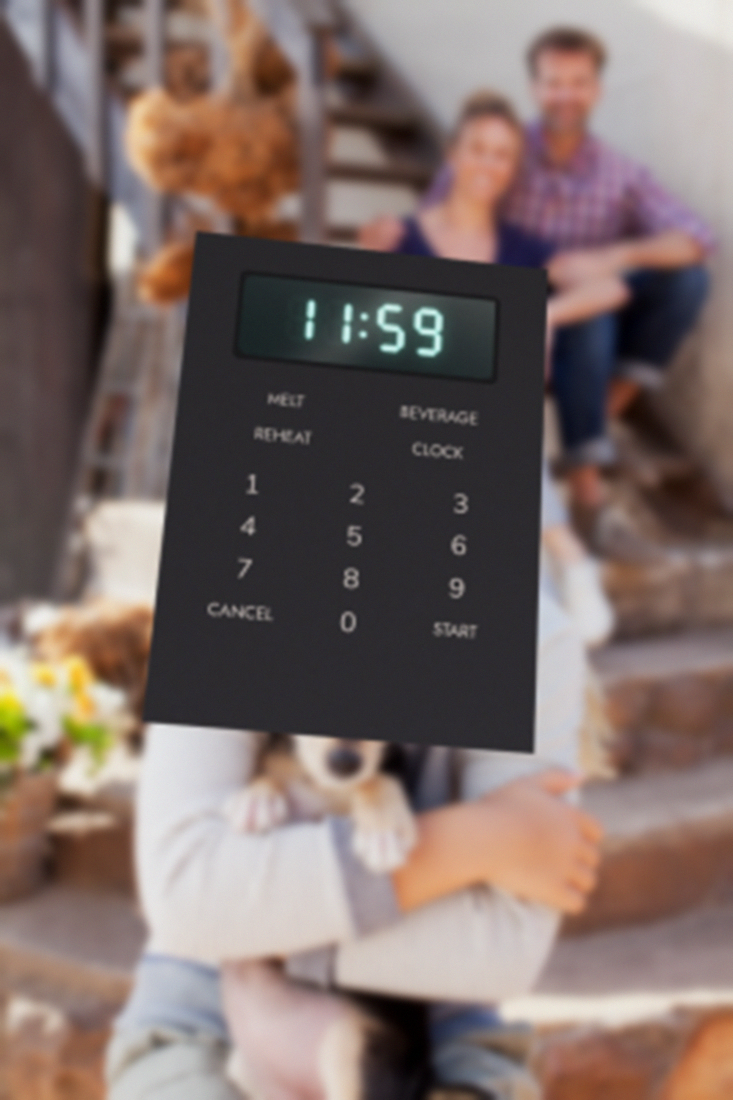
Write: 11,59
